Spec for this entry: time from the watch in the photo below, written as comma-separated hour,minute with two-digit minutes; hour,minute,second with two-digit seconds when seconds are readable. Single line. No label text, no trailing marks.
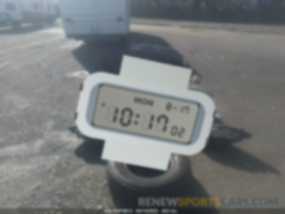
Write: 10,17
